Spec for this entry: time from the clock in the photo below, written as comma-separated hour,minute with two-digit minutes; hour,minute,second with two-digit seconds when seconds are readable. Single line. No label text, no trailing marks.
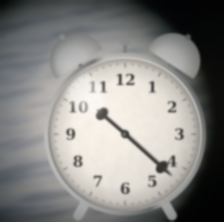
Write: 10,22
